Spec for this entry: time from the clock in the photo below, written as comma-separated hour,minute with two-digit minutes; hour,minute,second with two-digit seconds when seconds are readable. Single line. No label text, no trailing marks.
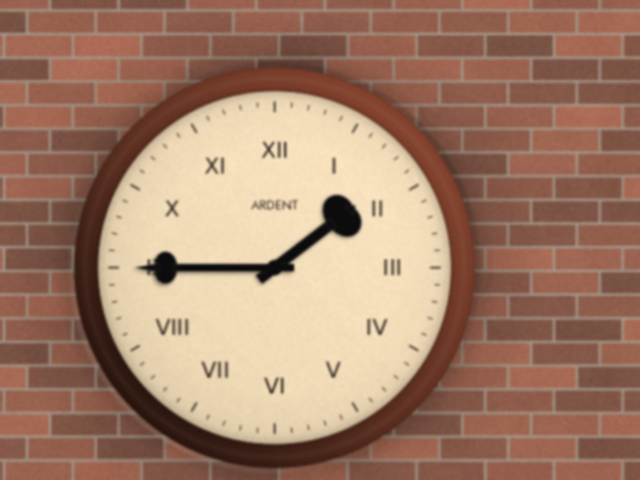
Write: 1,45
